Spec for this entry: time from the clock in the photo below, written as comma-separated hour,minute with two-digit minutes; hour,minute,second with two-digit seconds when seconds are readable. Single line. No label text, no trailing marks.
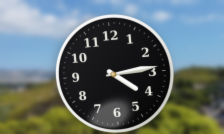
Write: 4,14
